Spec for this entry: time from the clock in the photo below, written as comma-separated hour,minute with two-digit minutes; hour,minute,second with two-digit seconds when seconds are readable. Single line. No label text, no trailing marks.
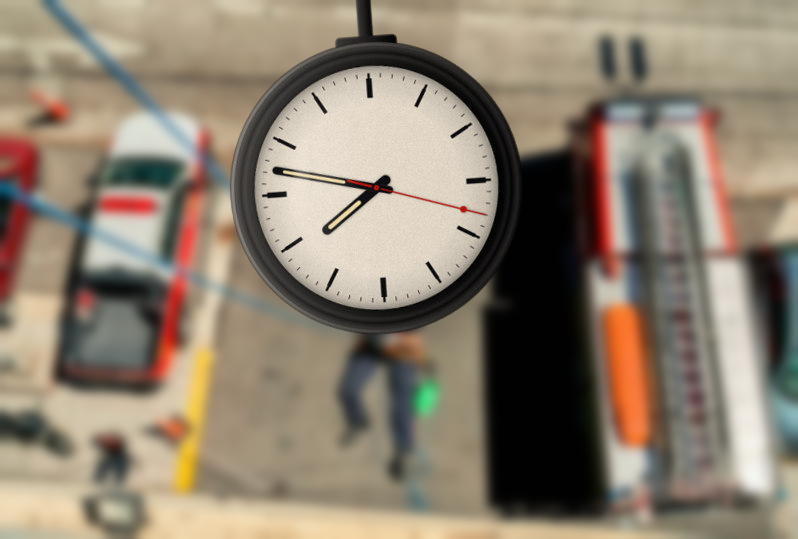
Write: 7,47,18
